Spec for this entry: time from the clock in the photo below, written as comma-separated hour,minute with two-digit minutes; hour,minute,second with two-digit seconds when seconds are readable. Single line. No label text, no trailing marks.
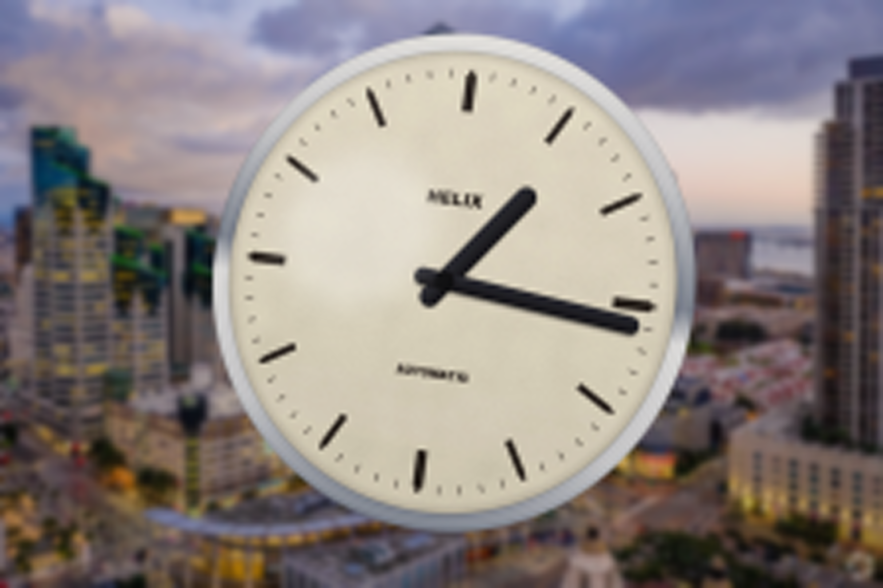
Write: 1,16
